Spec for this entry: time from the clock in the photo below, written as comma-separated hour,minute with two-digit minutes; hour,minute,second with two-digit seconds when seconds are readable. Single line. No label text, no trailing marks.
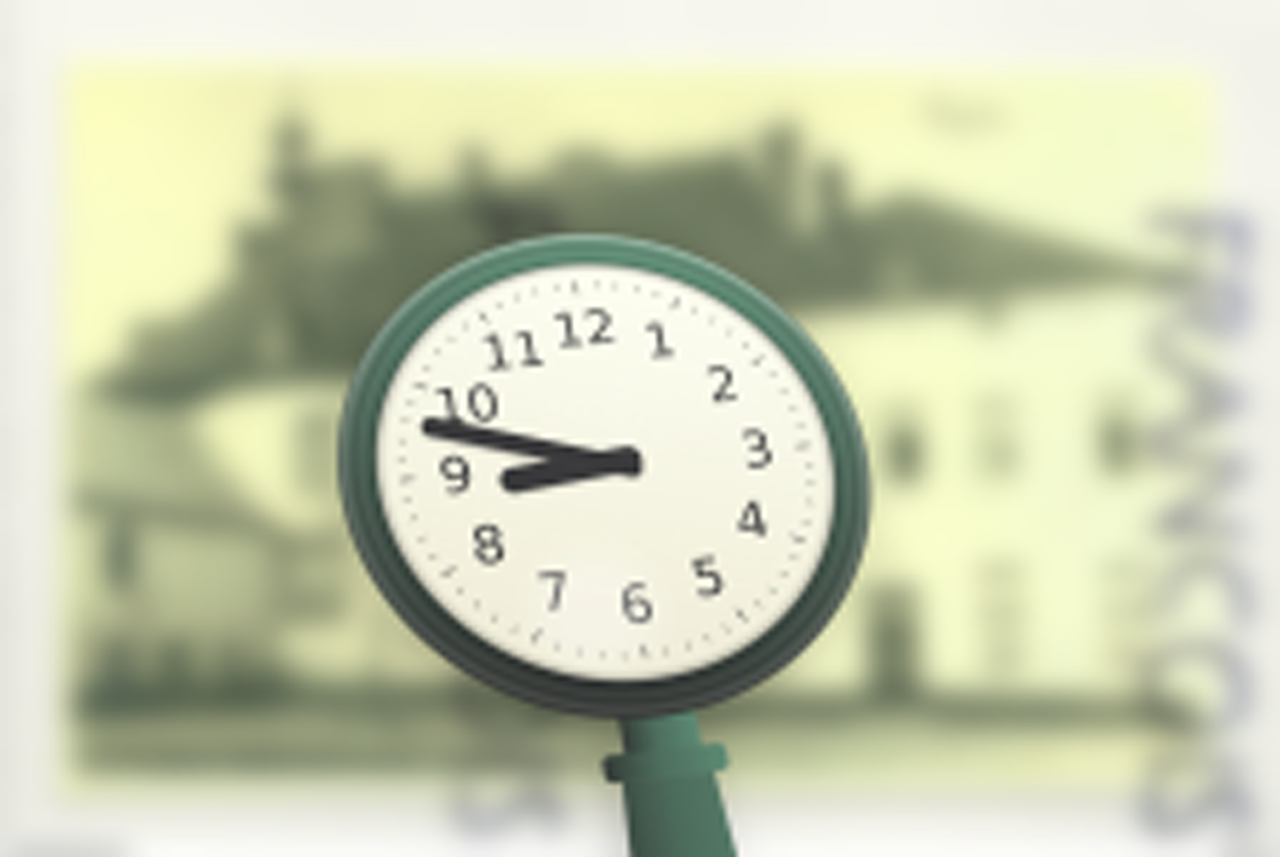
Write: 8,48
